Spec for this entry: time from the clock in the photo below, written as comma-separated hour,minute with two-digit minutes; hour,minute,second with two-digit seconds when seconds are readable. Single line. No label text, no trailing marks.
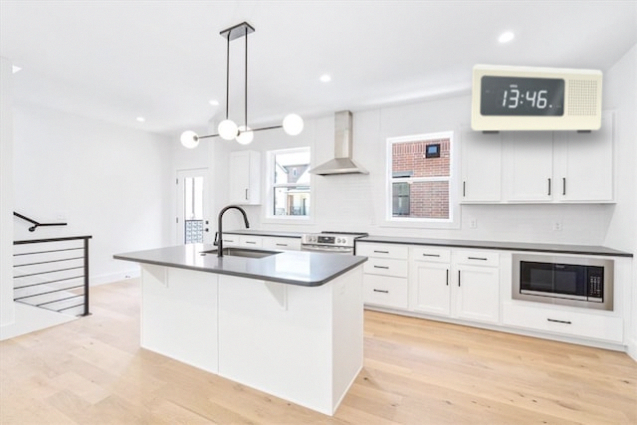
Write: 13,46
